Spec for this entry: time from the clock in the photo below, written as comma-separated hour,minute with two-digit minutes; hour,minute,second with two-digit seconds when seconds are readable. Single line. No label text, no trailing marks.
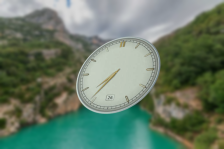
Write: 7,36
